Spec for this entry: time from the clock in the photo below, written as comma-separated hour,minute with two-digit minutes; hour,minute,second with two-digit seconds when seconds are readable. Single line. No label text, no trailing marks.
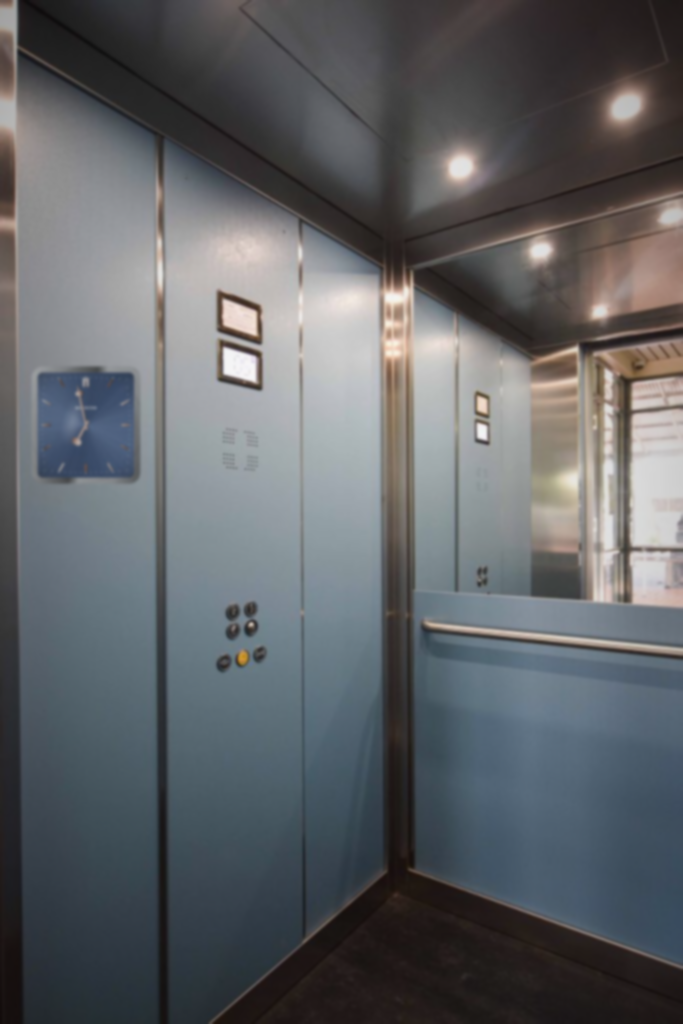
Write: 6,58
